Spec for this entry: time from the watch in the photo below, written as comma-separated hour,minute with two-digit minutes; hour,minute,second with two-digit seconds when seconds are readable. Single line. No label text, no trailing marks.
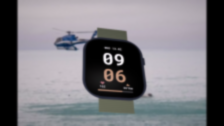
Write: 9,06
